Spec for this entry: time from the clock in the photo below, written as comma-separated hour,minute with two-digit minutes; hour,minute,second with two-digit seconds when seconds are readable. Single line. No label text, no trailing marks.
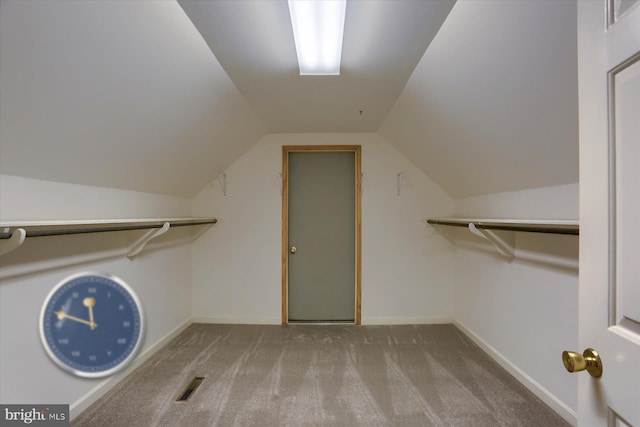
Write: 11,48
